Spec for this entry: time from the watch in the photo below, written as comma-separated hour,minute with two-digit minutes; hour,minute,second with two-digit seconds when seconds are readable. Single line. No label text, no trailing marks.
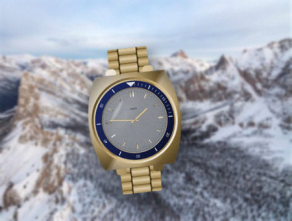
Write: 1,46
